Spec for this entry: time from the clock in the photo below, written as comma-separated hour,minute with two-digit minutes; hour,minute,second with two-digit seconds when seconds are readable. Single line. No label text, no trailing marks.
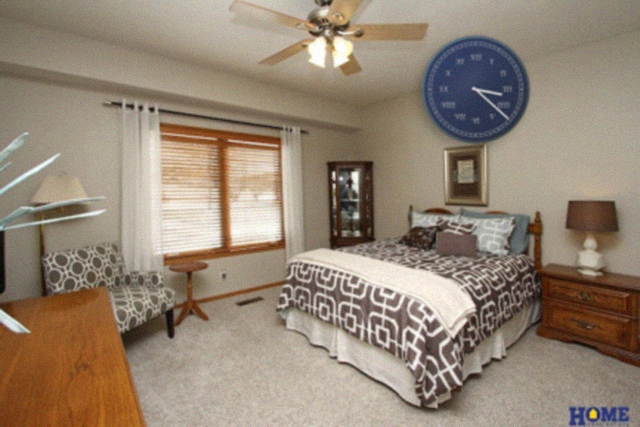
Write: 3,22
